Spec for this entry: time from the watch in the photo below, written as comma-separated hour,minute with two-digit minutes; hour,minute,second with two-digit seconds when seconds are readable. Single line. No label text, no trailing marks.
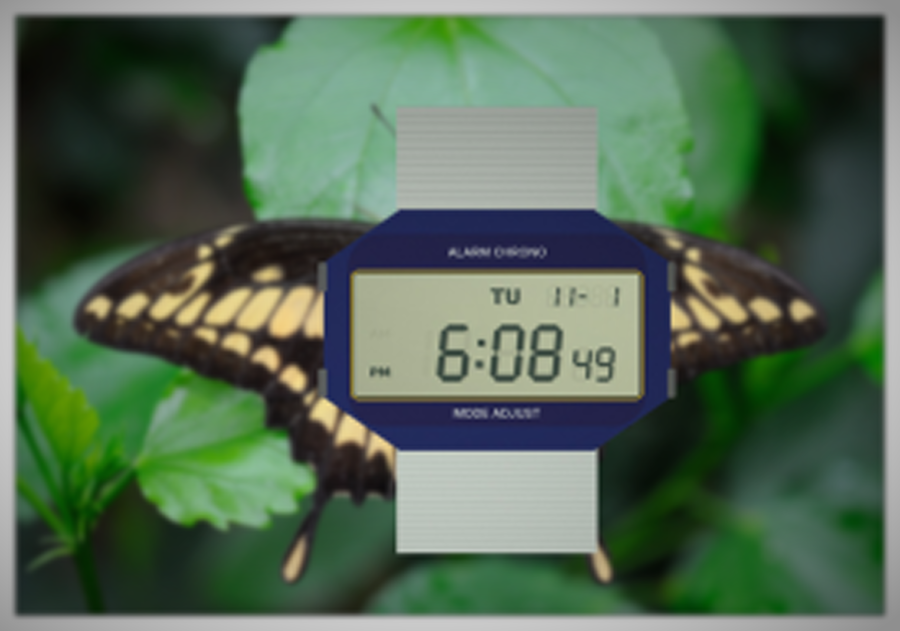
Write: 6,08,49
